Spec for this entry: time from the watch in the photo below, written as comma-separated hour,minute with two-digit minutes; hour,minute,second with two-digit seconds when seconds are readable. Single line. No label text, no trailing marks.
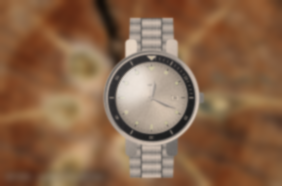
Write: 12,19
